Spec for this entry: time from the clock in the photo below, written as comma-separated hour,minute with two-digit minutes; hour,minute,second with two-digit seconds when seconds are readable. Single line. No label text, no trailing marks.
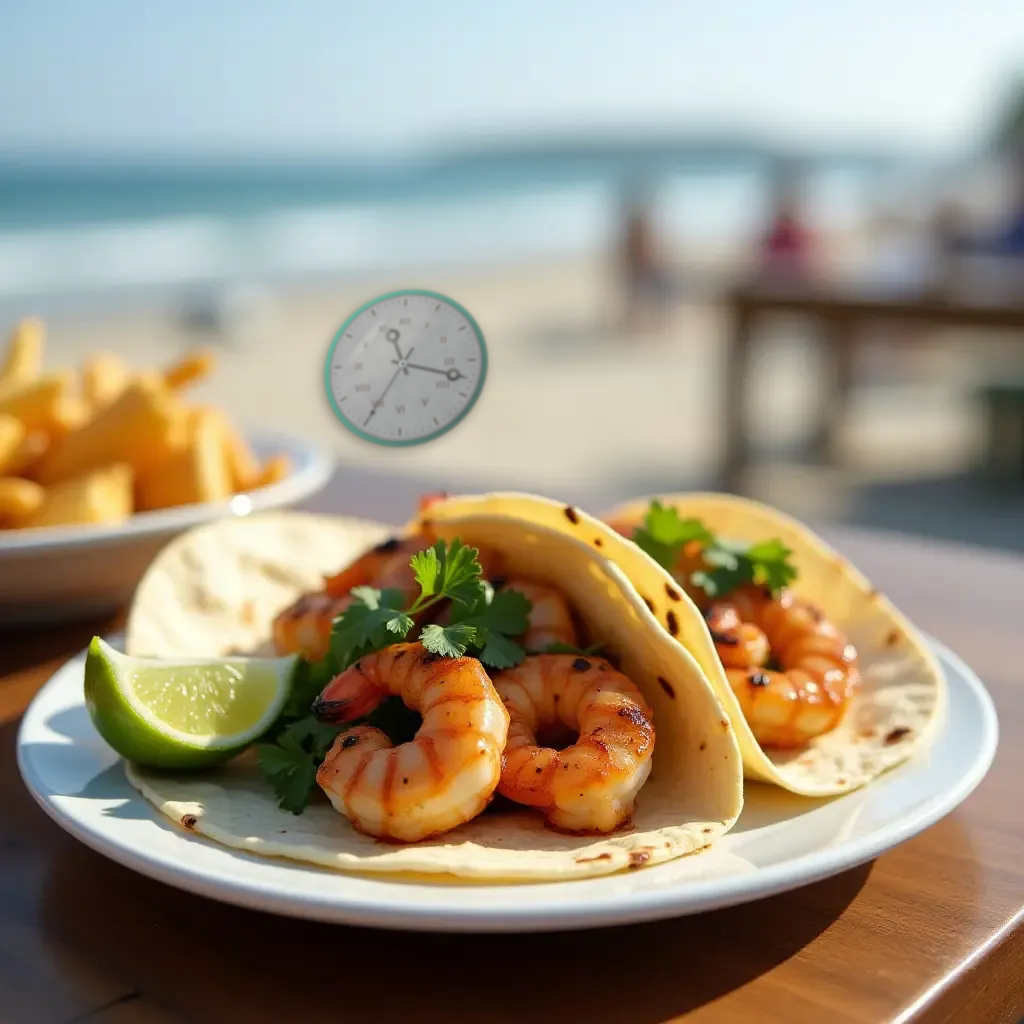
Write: 11,17,35
